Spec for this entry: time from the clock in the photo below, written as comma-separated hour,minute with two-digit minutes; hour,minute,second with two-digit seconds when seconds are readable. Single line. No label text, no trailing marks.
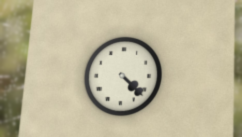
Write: 4,22
